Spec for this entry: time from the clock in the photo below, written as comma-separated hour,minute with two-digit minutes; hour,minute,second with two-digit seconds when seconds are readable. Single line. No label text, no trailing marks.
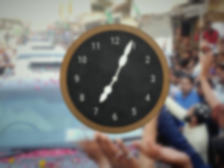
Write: 7,04
